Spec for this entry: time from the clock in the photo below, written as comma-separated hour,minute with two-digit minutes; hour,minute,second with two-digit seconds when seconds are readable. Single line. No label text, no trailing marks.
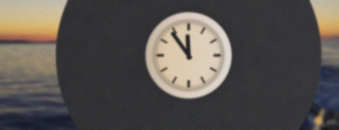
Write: 11,54
